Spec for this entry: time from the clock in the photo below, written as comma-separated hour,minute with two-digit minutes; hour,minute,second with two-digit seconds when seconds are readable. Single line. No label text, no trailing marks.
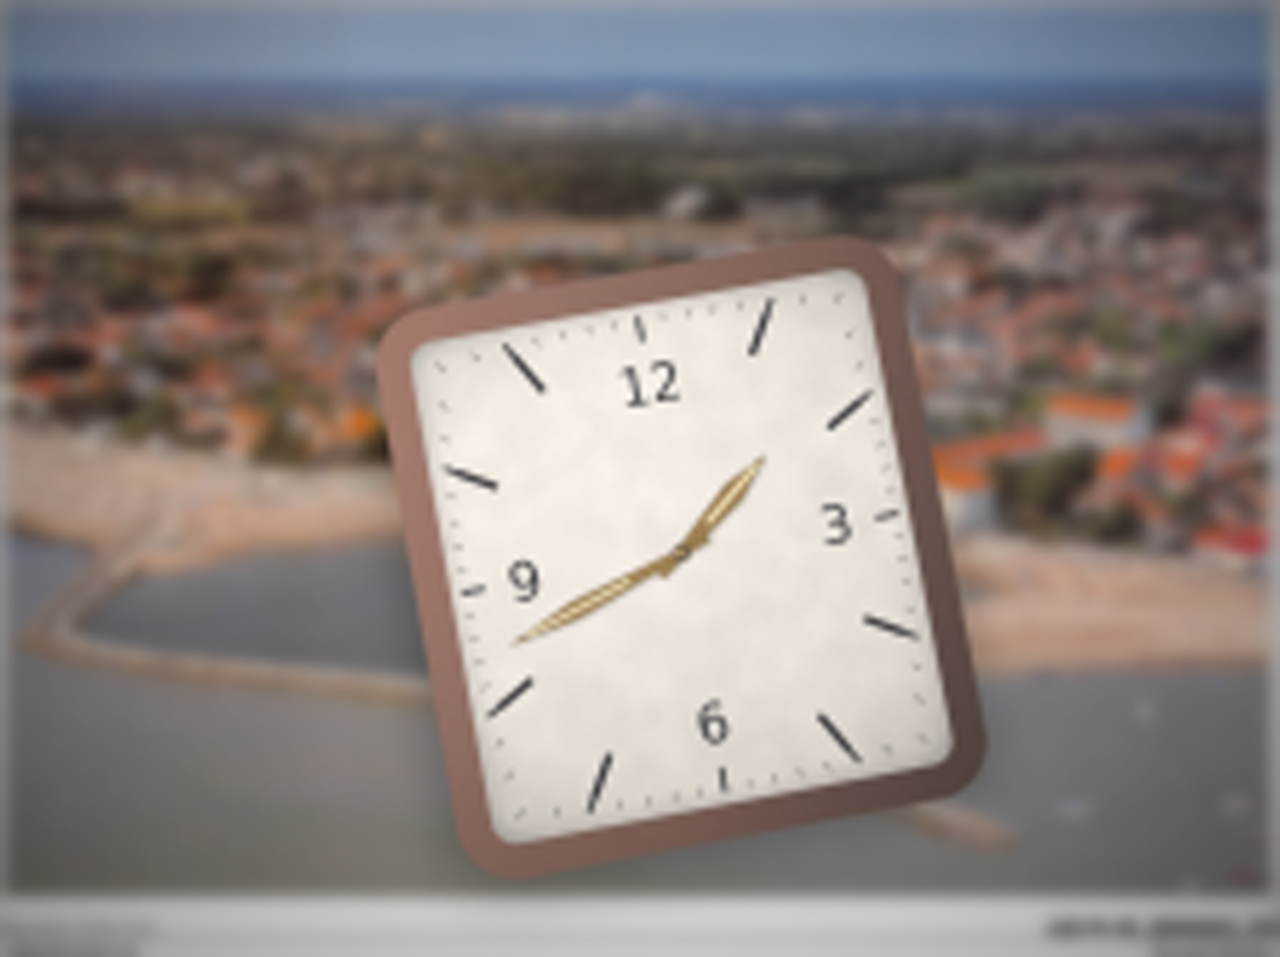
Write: 1,42
